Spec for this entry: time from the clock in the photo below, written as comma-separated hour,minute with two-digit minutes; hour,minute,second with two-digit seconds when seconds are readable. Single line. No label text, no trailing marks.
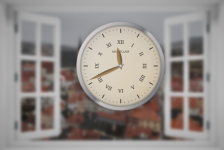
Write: 11,41
